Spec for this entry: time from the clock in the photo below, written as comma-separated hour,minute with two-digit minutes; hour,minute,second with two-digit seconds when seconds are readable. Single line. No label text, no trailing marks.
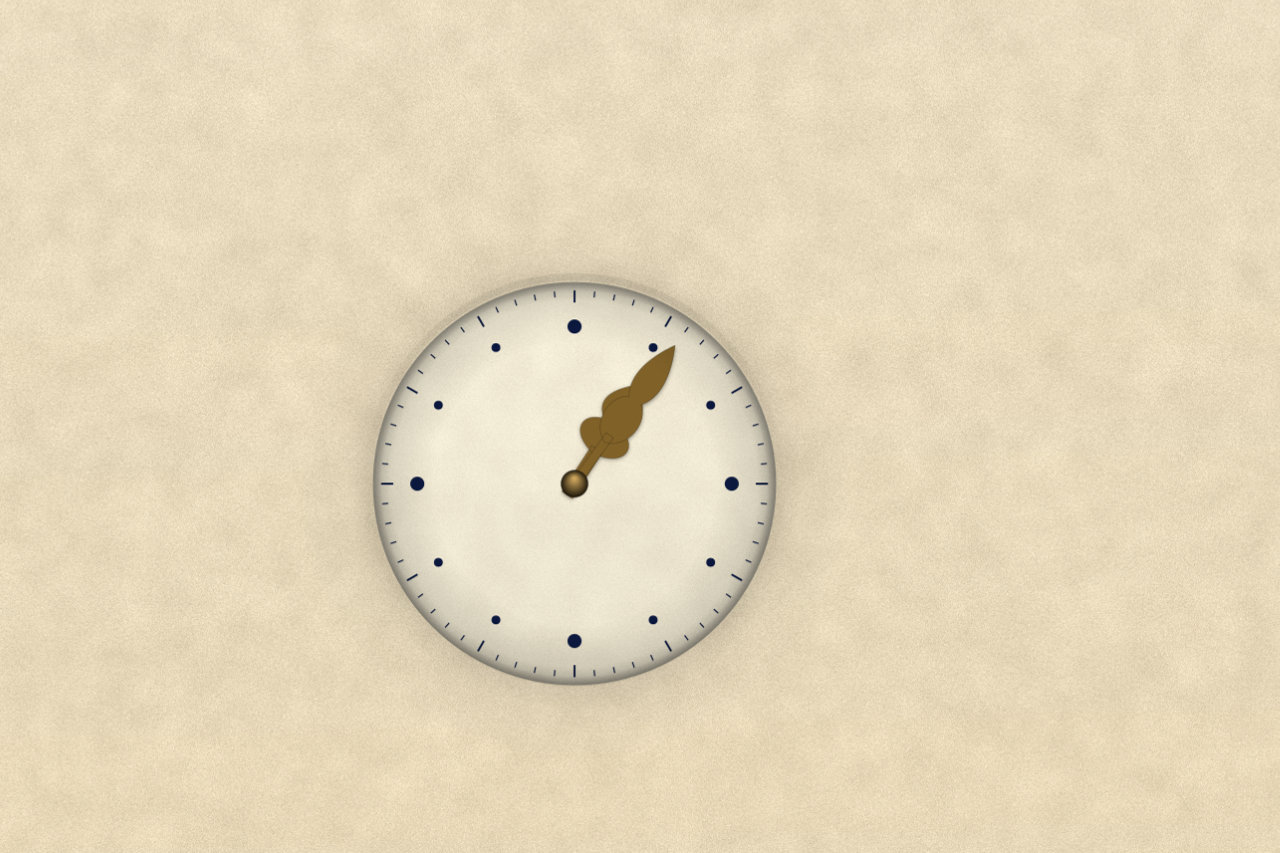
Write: 1,06
